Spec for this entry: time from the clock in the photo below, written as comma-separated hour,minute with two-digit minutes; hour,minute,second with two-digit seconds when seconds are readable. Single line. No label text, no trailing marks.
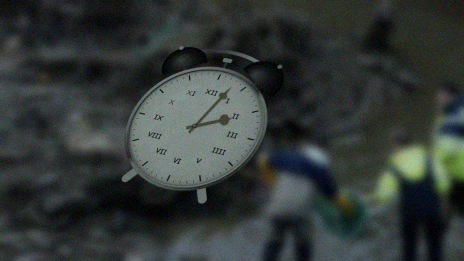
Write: 2,03
